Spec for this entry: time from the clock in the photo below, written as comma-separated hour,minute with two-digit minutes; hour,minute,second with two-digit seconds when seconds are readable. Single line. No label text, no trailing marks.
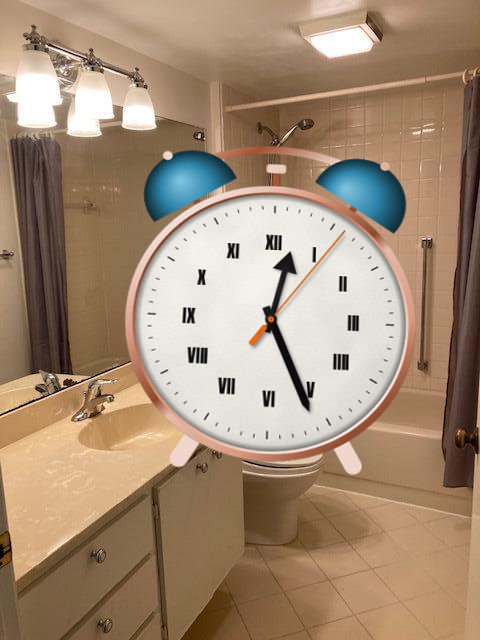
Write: 12,26,06
